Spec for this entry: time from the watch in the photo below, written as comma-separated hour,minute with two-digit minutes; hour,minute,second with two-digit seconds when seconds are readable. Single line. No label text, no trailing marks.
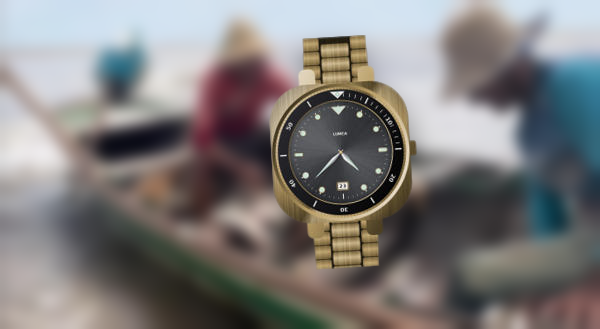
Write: 4,38
